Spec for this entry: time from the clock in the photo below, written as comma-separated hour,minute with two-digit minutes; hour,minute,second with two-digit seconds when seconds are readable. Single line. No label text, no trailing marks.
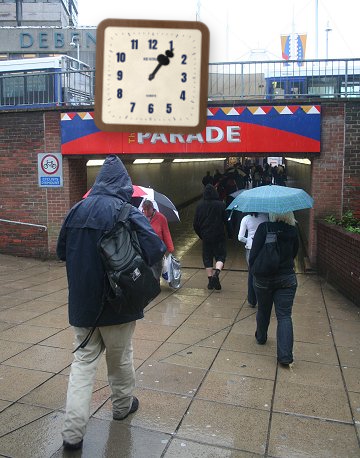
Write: 1,06
